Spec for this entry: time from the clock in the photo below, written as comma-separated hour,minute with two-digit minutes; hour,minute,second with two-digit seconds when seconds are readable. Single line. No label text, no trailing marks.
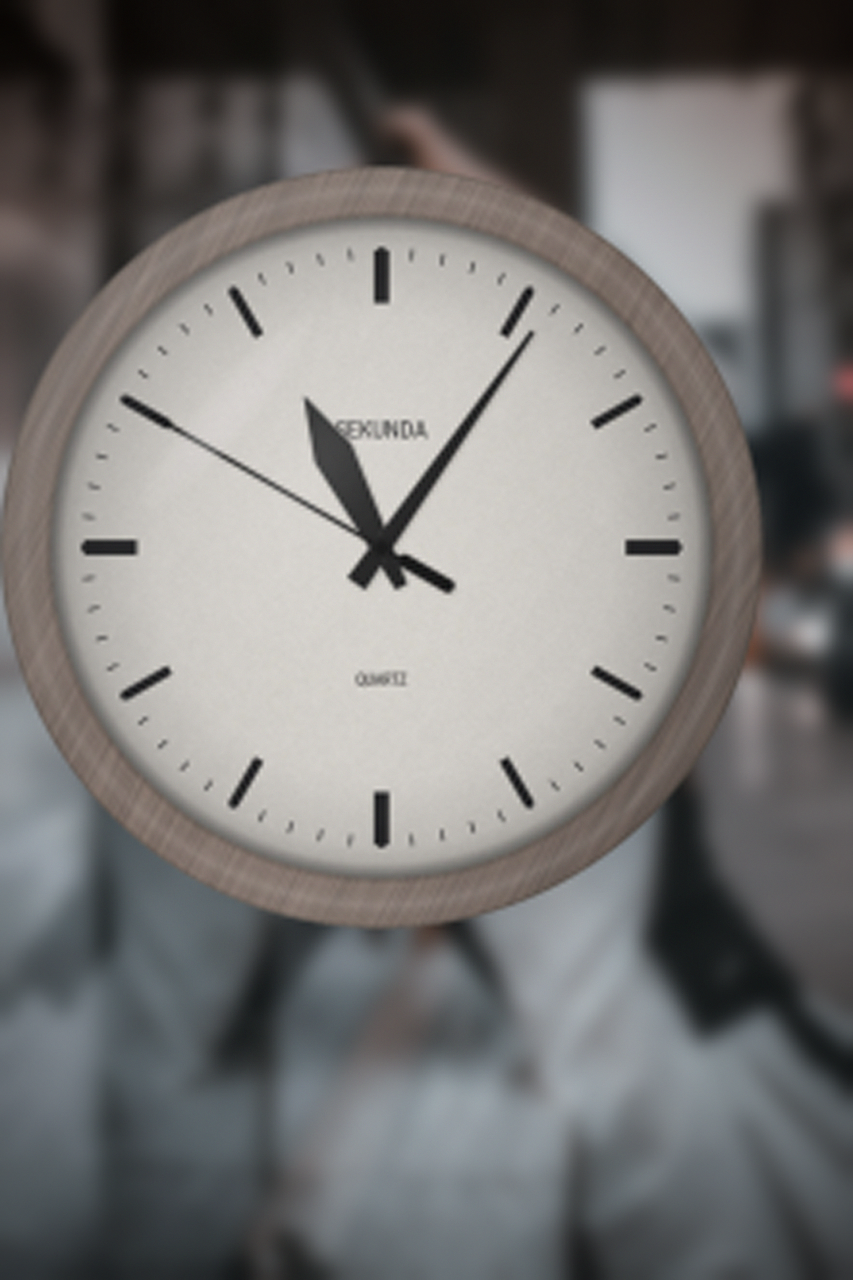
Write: 11,05,50
